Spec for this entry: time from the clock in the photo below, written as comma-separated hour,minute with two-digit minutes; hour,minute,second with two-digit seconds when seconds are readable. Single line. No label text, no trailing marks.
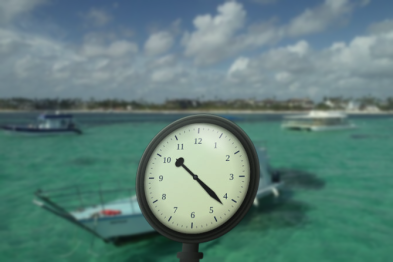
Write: 10,22
